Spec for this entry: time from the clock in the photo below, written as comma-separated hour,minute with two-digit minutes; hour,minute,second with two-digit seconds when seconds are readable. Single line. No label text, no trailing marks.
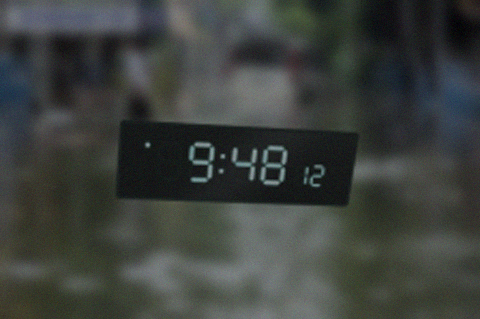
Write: 9,48,12
